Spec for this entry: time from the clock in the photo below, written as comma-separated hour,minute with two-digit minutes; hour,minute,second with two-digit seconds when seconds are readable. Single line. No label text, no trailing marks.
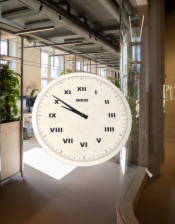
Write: 9,51
